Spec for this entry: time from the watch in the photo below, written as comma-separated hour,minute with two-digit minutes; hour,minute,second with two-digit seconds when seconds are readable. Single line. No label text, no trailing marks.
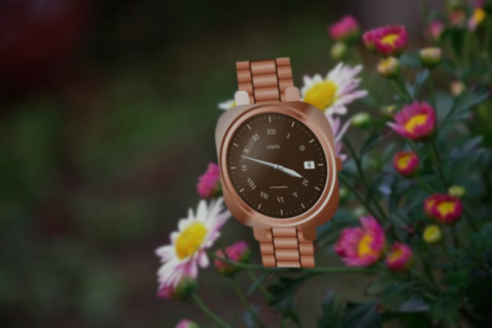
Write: 3,48
